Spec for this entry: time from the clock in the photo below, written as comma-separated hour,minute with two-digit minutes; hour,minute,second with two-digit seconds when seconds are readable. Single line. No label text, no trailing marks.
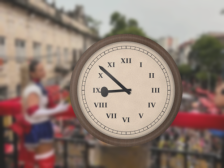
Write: 8,52
